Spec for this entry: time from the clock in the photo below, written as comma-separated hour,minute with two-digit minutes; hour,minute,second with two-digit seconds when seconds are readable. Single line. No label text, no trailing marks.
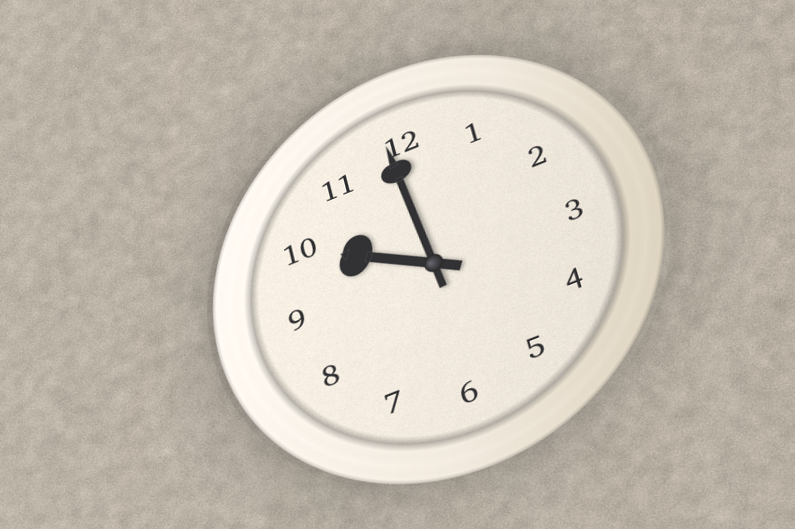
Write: 9,59
